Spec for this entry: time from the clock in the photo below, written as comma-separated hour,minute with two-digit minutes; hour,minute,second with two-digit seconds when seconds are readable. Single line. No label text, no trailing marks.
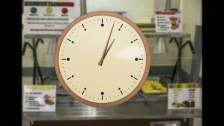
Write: 1,03
